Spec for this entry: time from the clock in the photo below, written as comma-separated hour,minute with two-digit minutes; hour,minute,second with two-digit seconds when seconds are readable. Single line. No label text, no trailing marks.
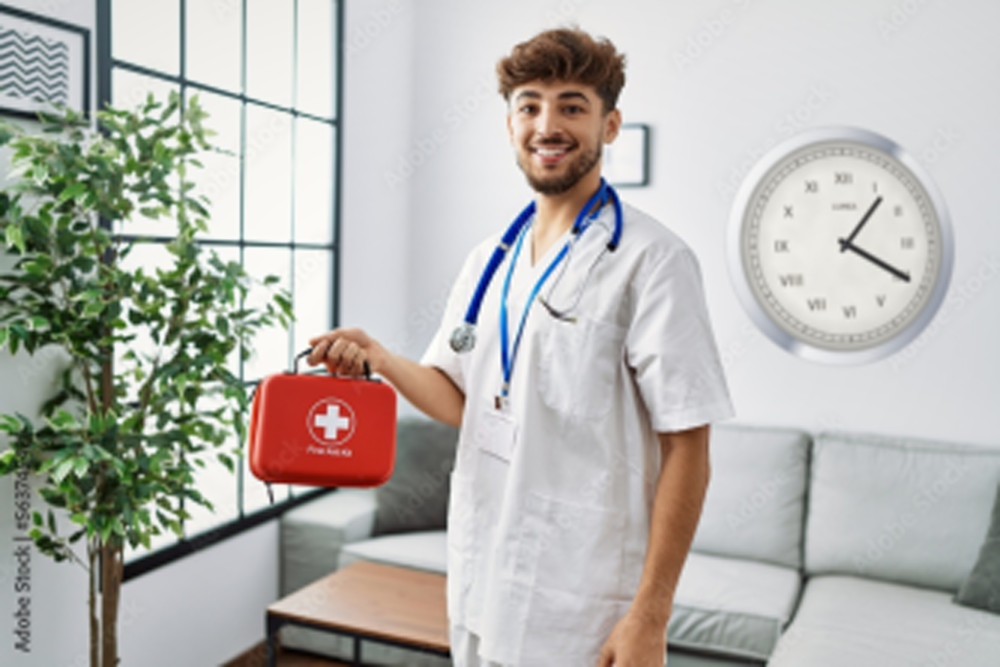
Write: 1,20
